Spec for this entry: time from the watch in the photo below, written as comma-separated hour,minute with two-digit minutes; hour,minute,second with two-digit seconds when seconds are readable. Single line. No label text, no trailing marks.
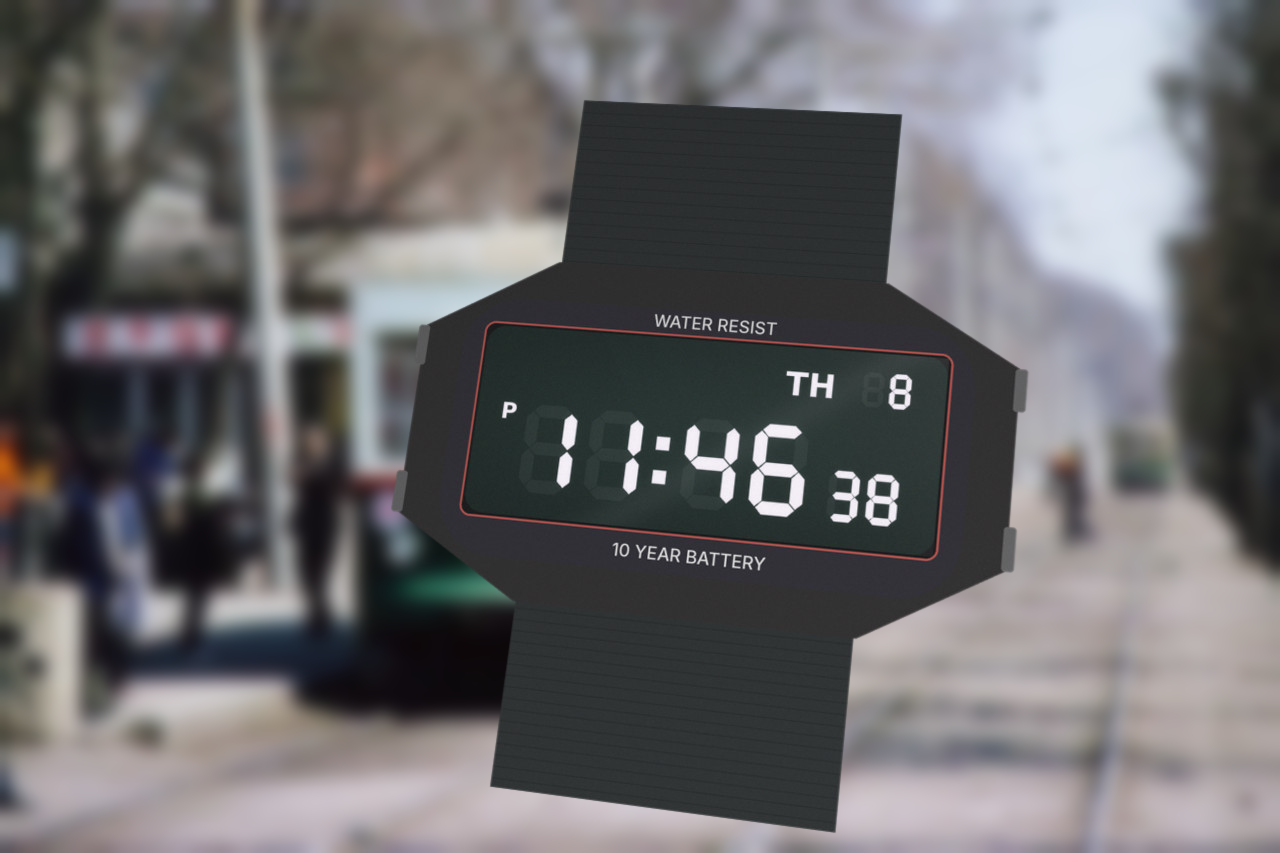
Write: 11,46,38
